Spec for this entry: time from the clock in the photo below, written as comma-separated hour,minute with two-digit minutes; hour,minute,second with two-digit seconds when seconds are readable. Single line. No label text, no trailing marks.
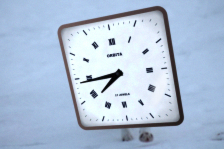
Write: 7,44
